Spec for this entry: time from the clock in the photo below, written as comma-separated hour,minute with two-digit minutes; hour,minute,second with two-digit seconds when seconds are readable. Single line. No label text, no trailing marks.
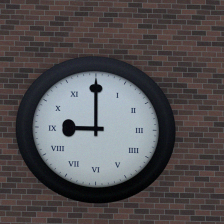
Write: 9,00
